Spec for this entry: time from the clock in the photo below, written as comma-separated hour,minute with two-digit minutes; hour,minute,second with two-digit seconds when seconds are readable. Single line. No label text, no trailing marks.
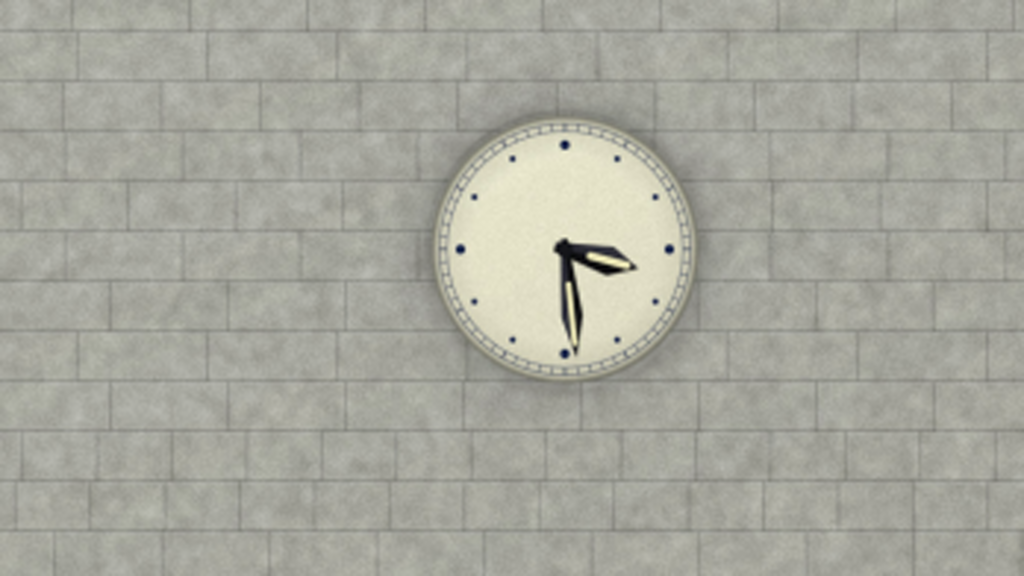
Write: 3,29
